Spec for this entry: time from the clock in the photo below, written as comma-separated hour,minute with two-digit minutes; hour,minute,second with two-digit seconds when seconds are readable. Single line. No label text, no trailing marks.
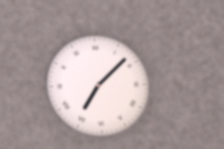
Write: 7,08
